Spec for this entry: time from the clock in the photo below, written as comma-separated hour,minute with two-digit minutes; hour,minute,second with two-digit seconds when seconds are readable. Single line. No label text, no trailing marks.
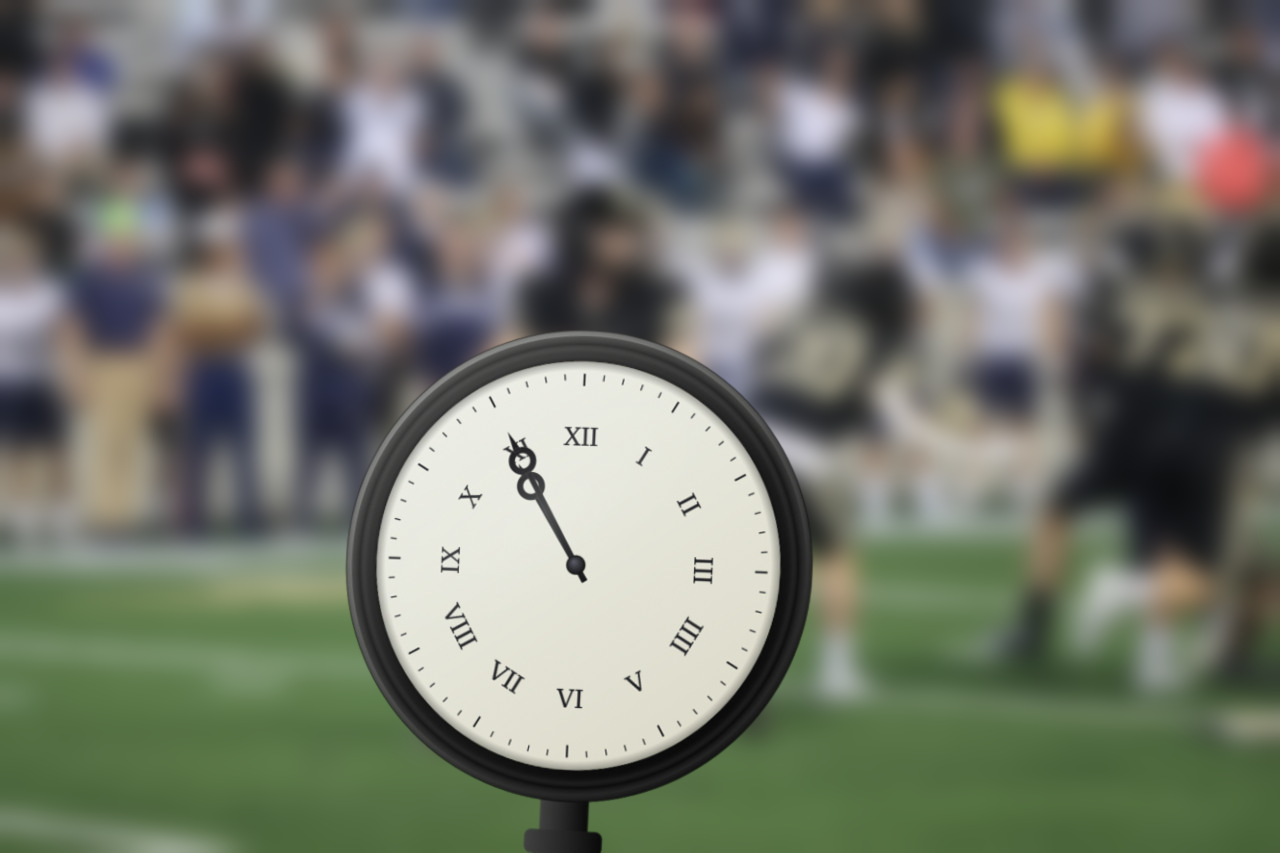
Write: 10,55
